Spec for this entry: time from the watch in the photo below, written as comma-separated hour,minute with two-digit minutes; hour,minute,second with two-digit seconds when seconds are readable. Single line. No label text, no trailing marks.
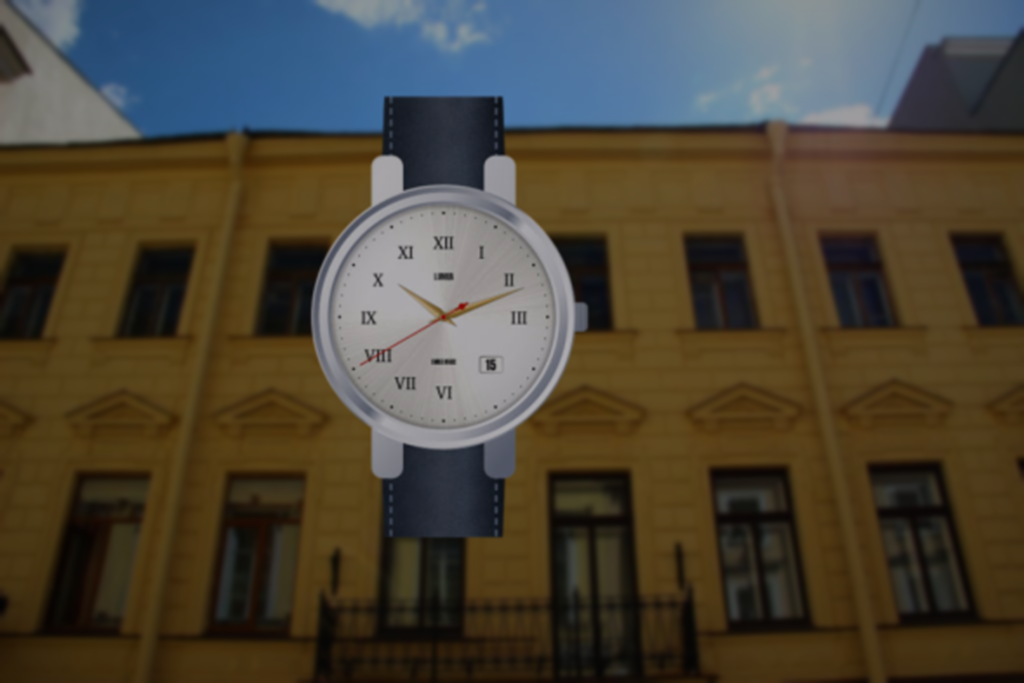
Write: 10,11,40
